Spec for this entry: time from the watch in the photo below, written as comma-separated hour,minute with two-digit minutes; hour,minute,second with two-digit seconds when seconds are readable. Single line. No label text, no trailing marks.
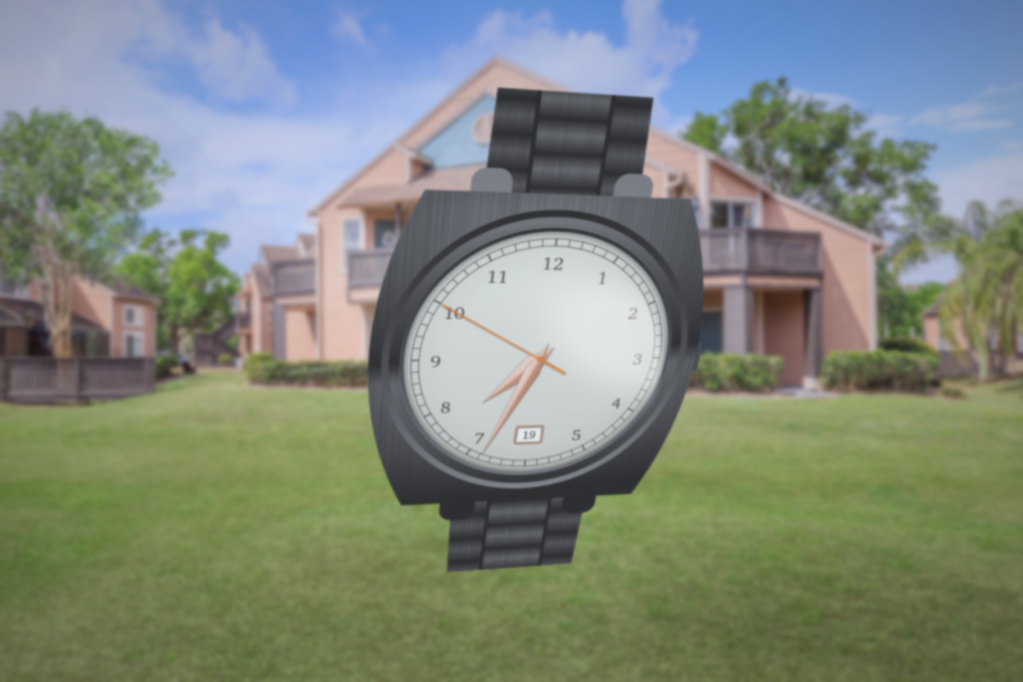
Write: 7,33,50
